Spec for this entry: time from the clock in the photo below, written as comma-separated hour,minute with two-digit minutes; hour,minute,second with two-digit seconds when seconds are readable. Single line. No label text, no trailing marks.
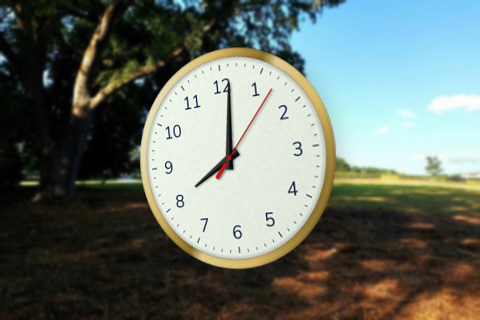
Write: 8,01,07
